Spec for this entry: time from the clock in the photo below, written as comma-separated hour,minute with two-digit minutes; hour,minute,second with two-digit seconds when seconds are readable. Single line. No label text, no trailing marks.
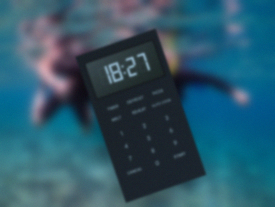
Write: 18,27
